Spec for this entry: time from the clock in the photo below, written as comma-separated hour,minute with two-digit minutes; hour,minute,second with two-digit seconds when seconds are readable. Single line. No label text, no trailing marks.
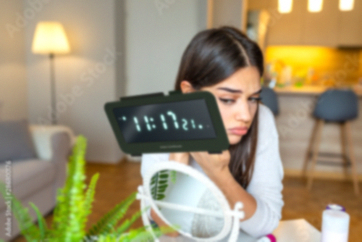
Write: 11,17
